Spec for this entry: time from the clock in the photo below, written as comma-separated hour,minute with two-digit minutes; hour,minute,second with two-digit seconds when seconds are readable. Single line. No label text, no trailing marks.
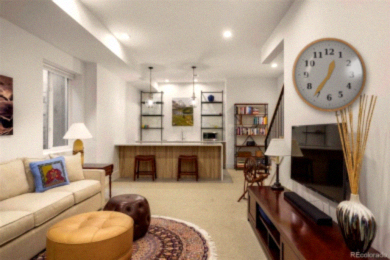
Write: 12,36
